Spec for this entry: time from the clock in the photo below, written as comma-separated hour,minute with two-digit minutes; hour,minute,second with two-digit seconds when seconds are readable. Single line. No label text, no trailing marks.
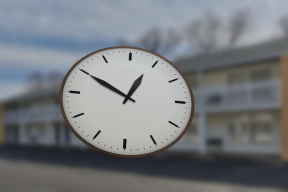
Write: 12,50
